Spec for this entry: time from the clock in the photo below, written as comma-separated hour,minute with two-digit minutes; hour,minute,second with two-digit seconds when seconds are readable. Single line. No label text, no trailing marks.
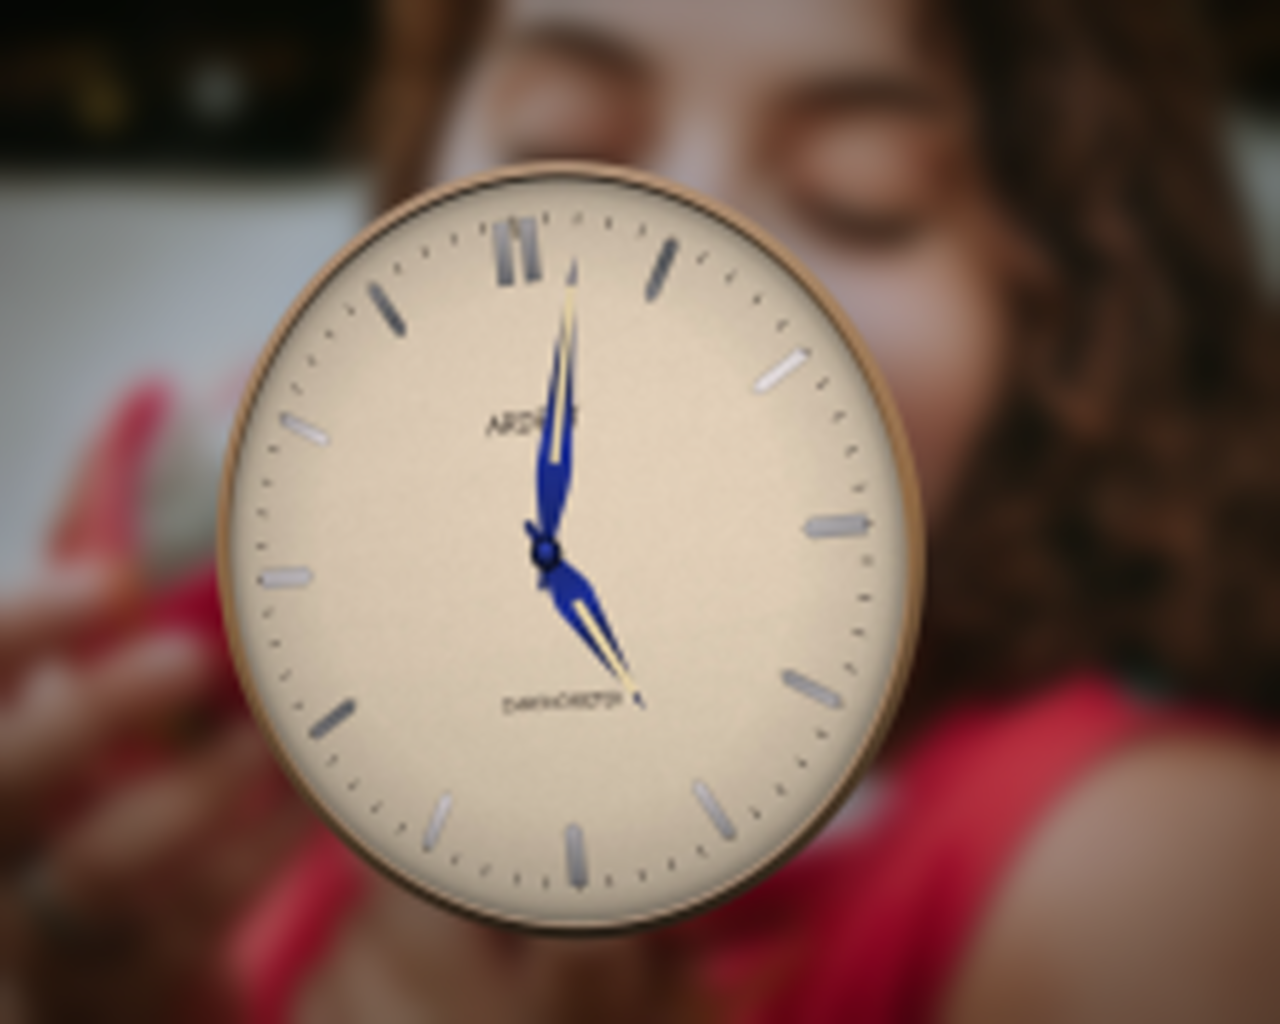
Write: 5,02
